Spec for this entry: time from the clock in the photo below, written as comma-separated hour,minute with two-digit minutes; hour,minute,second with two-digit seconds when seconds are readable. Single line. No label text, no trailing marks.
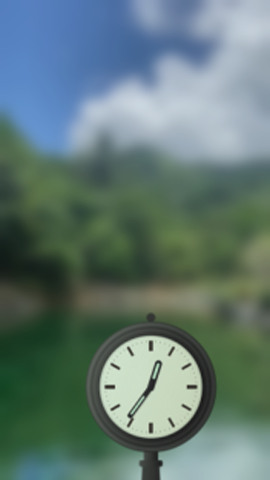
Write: 12,36
